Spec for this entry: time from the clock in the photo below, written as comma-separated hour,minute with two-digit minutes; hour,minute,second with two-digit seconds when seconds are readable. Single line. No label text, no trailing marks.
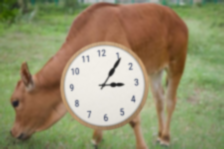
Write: 3,06
